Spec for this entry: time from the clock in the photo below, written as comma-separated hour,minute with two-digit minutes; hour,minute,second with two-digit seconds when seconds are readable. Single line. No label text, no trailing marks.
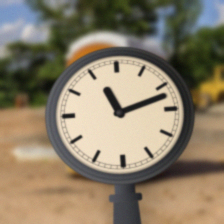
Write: 11,12
